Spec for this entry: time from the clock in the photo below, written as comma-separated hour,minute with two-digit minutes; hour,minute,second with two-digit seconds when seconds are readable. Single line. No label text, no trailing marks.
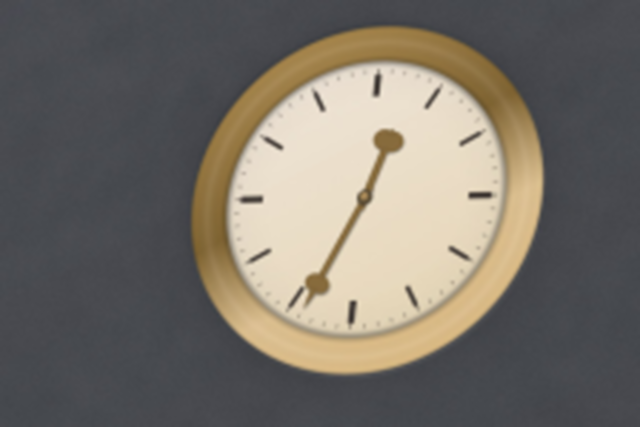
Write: 12,34
